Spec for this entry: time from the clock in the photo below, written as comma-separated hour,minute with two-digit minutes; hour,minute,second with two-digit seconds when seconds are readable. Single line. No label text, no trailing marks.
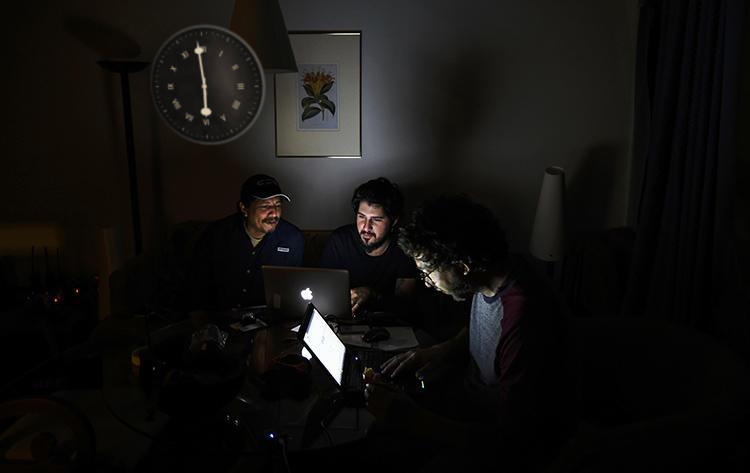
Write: 5,59
